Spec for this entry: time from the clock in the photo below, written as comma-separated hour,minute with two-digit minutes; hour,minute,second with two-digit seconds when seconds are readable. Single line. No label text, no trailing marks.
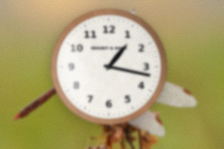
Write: 1,17
